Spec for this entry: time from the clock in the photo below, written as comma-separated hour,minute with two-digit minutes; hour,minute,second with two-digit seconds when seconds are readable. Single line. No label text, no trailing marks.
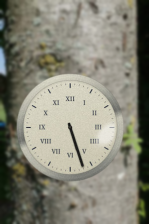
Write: 5,27
